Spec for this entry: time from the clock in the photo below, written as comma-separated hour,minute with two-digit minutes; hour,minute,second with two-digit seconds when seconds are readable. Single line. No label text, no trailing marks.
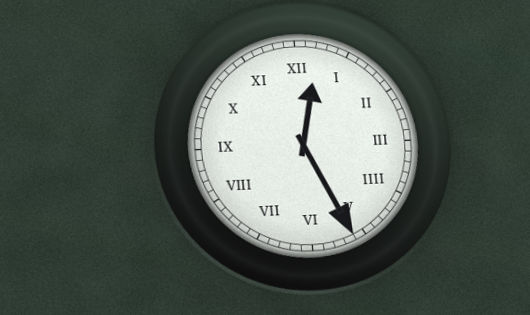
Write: 12,26
